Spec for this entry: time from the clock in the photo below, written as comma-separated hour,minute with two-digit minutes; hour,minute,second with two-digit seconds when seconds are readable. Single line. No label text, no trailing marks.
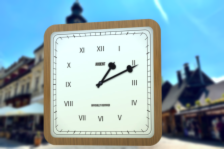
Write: 1,11
